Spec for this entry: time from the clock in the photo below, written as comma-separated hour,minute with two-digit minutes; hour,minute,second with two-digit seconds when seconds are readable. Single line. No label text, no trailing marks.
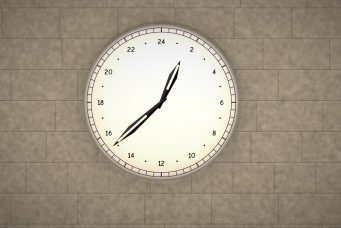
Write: 1,38
